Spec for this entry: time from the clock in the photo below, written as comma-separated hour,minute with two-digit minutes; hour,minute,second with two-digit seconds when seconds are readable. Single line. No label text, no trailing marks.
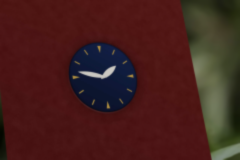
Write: 1,47
